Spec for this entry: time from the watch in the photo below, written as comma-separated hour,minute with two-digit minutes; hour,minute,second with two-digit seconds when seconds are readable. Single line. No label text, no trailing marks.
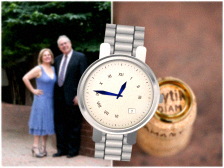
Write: 12,46
